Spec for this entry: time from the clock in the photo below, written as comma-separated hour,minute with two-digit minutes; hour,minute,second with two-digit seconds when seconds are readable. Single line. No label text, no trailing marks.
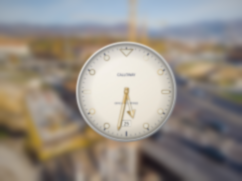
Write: 5,32
